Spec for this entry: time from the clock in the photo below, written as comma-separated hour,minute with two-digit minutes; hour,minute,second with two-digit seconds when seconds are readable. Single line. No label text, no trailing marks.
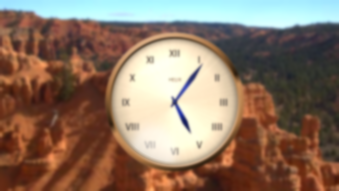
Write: 5,06
